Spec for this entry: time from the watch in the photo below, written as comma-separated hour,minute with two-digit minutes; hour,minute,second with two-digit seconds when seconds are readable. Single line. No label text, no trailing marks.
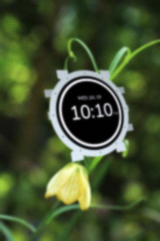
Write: 10,10
